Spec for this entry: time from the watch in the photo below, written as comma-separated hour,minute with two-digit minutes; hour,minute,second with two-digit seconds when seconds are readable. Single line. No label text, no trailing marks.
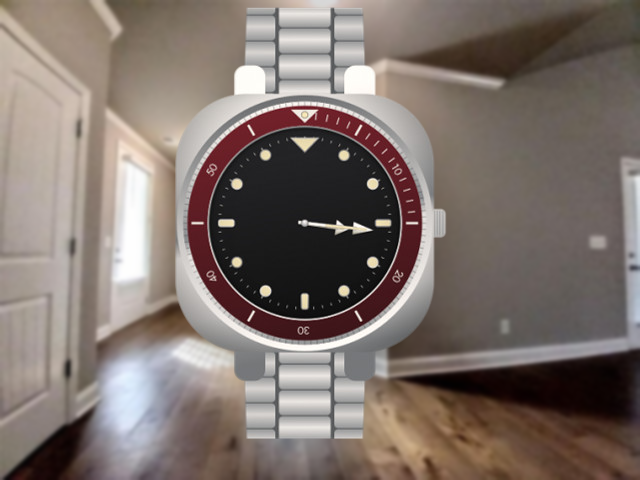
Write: 3,16
